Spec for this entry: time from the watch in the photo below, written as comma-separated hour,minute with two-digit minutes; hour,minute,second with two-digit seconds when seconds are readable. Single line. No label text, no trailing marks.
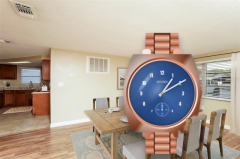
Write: 1,10
